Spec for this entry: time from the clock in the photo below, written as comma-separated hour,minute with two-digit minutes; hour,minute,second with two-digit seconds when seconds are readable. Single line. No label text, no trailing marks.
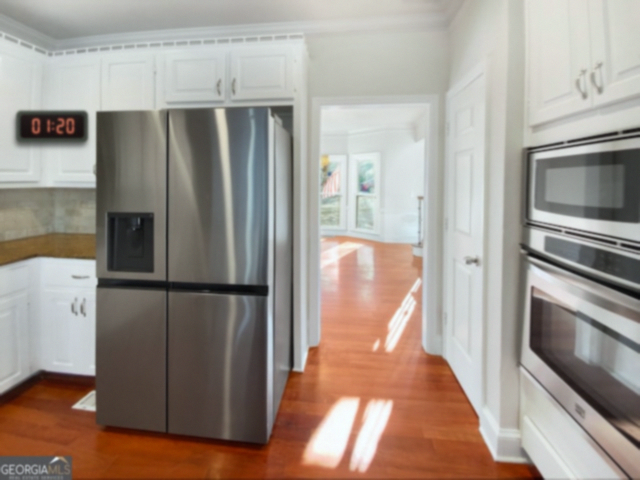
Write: 1,20
